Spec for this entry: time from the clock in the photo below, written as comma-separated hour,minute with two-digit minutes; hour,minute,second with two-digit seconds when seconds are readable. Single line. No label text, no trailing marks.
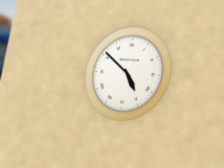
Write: 4,51
